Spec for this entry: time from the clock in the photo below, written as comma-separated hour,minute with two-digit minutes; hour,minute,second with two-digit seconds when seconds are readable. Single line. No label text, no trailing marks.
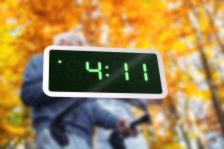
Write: 4,11
